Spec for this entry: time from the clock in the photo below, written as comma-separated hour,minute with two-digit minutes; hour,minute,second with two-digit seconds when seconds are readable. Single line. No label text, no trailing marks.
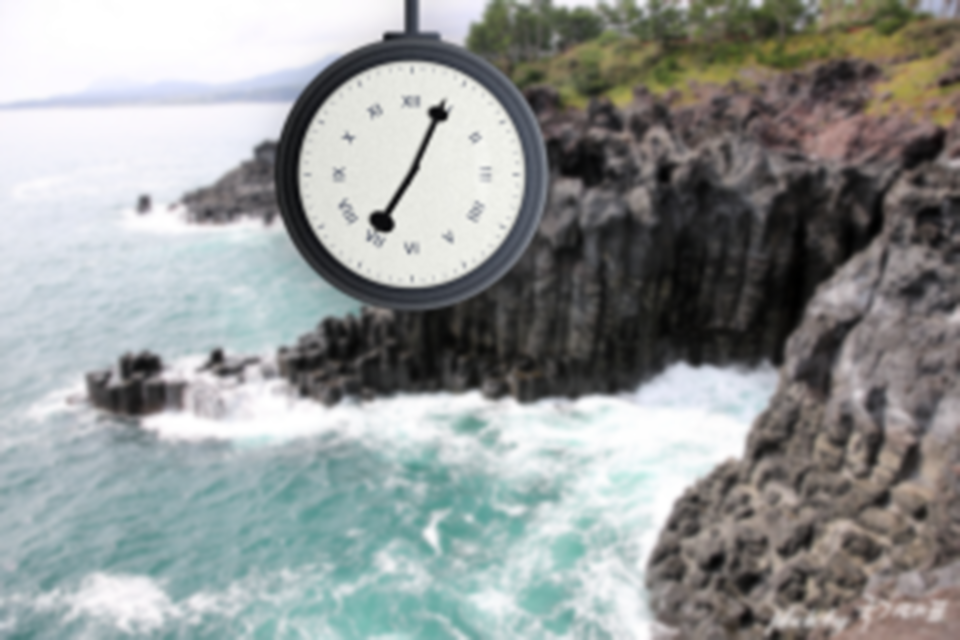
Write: 7,04
